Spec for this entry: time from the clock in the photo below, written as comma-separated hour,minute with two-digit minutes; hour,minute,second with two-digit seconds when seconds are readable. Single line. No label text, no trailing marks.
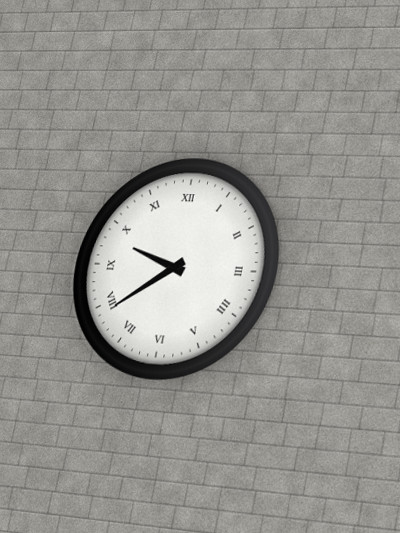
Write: 9,39
